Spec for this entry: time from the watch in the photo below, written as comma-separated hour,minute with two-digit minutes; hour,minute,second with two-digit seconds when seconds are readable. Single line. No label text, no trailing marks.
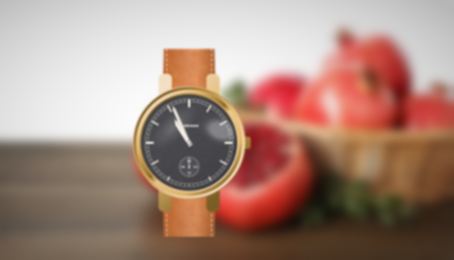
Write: 10,56
